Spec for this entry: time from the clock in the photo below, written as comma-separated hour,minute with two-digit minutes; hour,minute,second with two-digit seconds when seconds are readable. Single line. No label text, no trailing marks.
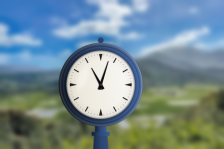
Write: 11,03
